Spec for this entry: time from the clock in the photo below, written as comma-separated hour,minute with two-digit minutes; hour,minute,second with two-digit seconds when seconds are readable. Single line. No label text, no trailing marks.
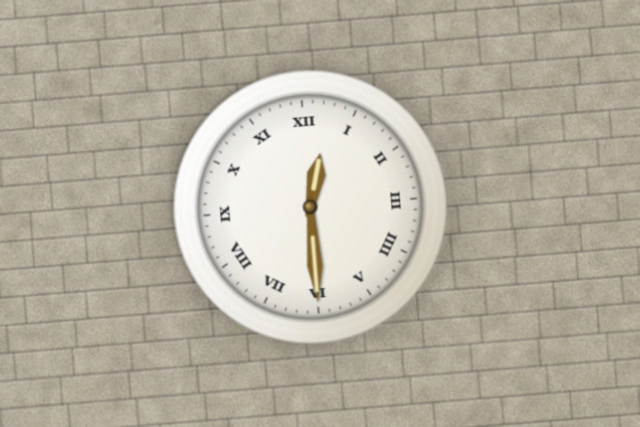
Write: 12,30
